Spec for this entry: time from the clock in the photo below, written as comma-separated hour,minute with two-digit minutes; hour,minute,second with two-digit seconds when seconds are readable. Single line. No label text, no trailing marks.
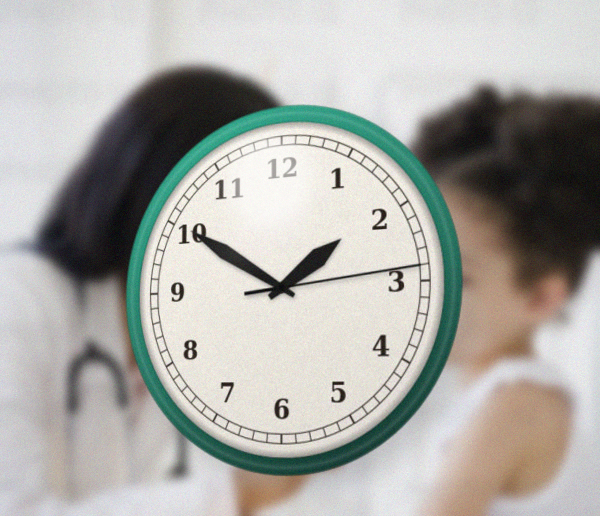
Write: 1,50,14
